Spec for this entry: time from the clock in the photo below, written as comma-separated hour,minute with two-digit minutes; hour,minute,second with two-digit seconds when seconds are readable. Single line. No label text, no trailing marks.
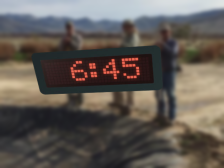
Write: 6,45
